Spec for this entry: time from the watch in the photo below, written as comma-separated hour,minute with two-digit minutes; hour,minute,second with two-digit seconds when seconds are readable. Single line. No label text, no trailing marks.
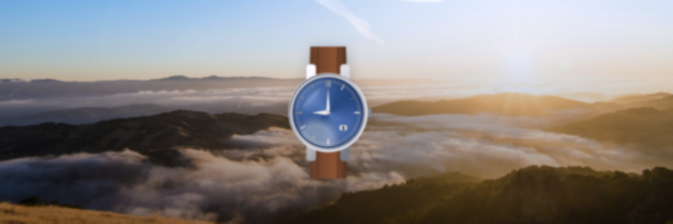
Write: 9,00
